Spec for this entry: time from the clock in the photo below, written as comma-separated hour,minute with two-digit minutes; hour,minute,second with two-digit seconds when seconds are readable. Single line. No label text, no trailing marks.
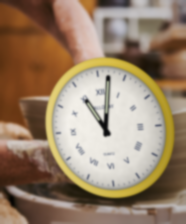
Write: 11,02
